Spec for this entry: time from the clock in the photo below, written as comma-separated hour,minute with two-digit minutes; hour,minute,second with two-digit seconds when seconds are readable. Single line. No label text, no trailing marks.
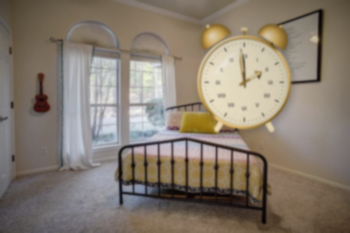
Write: 1,59
